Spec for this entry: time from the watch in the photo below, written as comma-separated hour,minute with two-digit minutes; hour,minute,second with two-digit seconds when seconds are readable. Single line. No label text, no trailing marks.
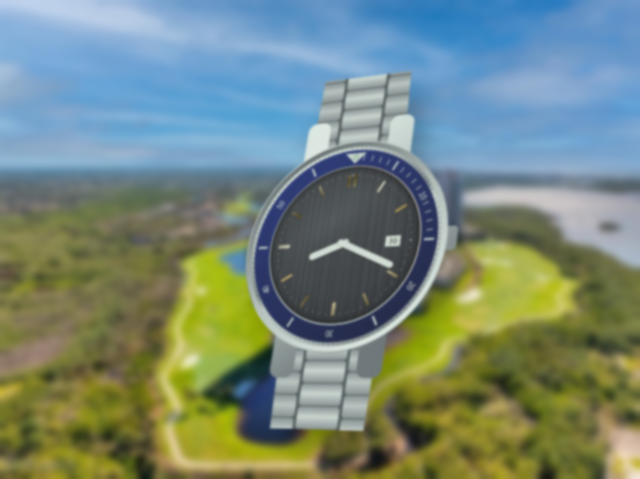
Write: 8,19
